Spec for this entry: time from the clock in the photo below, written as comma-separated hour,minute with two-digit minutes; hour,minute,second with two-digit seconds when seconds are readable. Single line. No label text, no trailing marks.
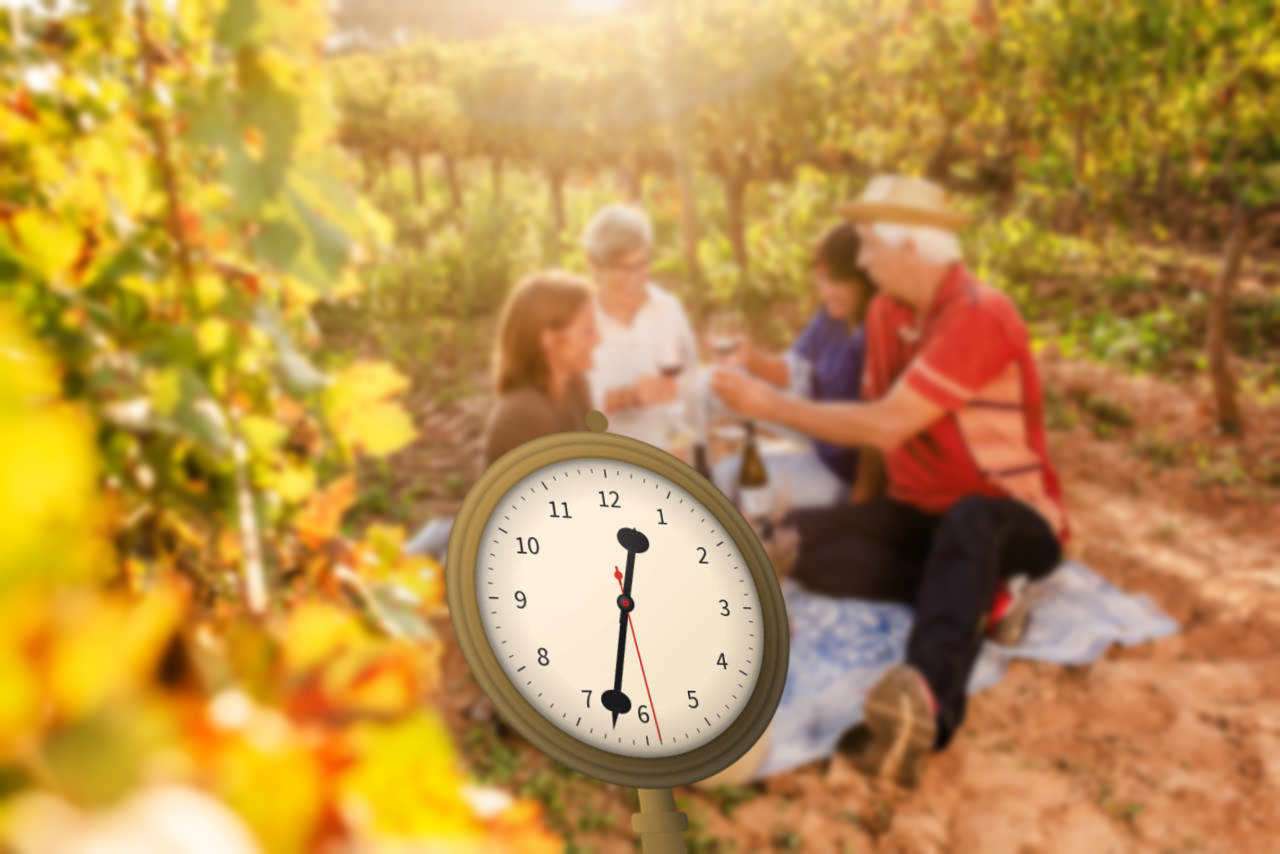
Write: 12,32,29
